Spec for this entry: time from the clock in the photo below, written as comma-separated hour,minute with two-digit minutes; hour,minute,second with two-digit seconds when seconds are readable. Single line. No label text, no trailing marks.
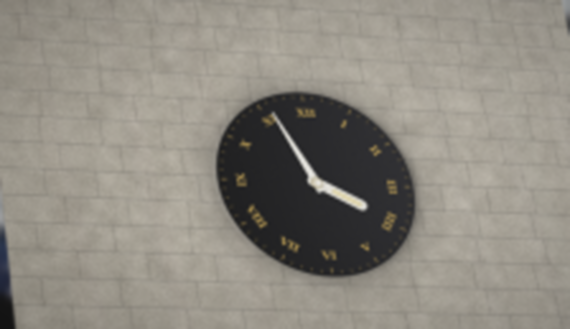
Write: 3,56
